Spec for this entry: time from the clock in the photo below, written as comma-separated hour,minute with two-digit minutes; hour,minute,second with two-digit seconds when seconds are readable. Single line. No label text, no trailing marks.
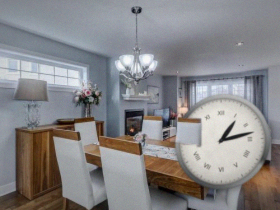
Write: 1,13
